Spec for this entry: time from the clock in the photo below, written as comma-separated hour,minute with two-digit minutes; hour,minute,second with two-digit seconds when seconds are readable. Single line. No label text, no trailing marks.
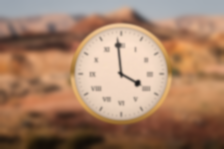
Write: 3,59
